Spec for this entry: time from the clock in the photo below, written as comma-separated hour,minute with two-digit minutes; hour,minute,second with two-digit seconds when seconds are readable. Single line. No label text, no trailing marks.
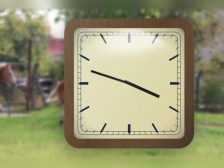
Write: 3,48
